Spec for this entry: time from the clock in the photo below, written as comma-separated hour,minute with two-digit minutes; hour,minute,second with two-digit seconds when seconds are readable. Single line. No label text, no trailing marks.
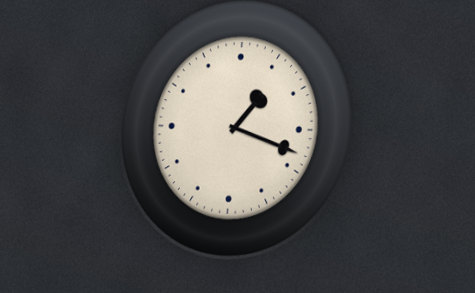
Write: 1,18
